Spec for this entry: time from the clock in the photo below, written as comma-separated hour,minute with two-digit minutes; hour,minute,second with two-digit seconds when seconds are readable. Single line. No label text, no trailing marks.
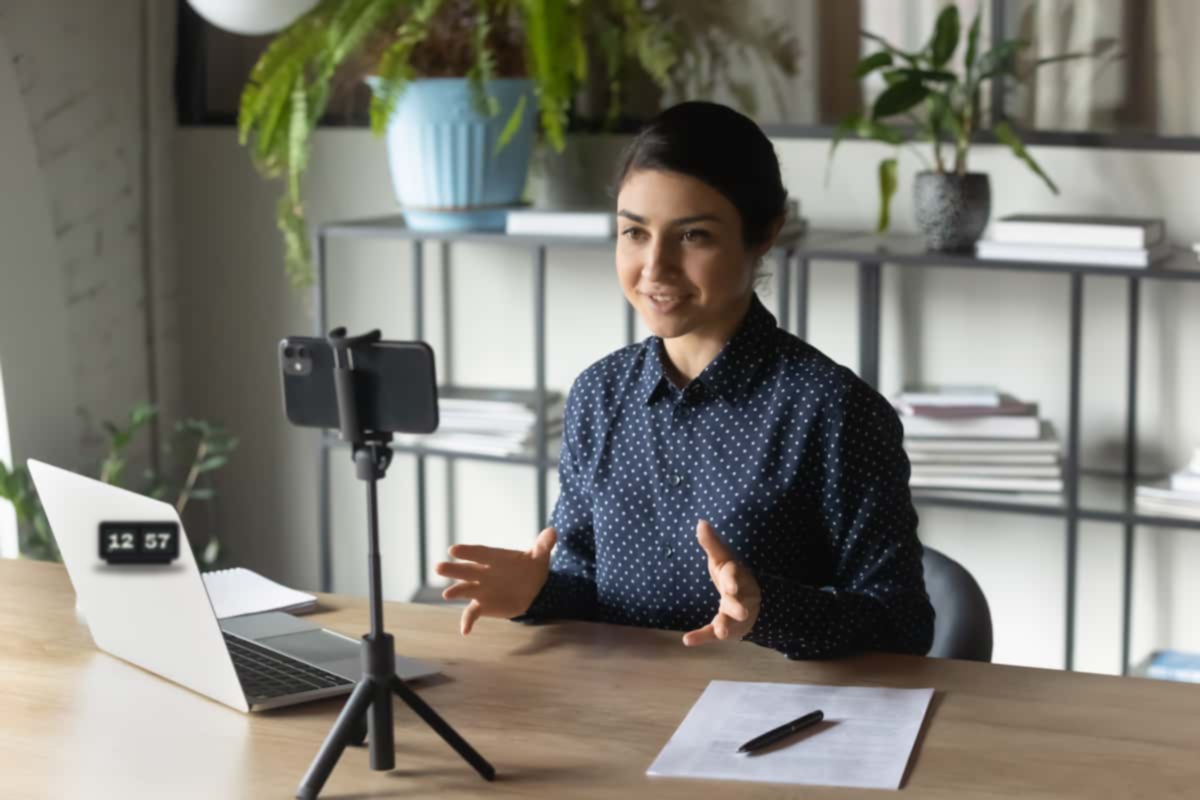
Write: 12,57
